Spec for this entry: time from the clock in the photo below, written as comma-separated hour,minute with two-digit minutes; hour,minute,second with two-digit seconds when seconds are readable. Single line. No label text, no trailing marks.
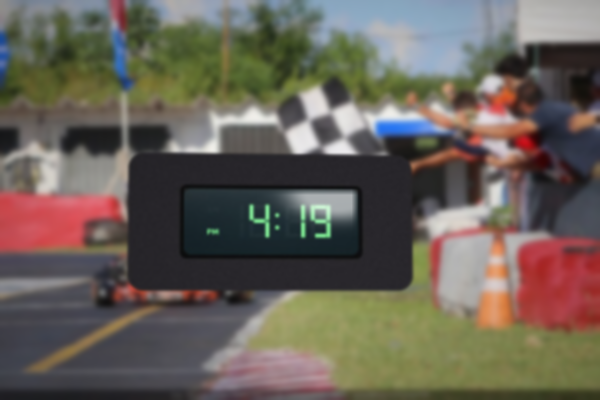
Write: 4,19
